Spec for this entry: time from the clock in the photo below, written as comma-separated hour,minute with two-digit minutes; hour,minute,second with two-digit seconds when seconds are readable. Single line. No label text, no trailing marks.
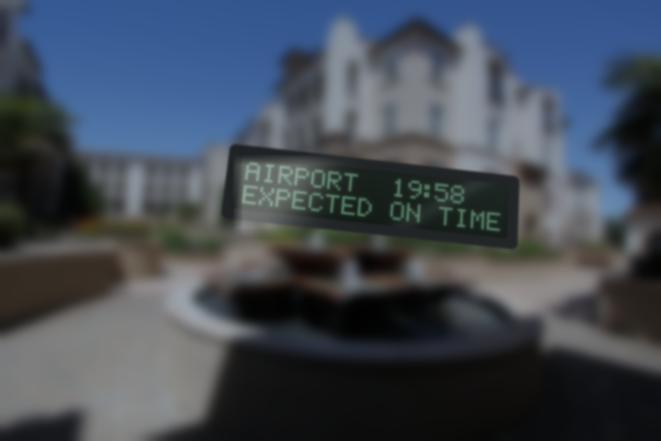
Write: 19,58
